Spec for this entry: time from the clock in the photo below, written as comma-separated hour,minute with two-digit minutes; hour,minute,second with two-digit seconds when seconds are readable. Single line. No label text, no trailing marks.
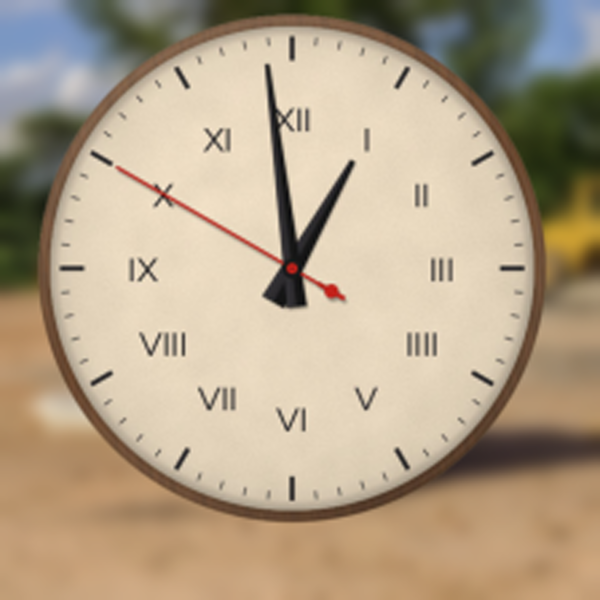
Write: 12,58,50
